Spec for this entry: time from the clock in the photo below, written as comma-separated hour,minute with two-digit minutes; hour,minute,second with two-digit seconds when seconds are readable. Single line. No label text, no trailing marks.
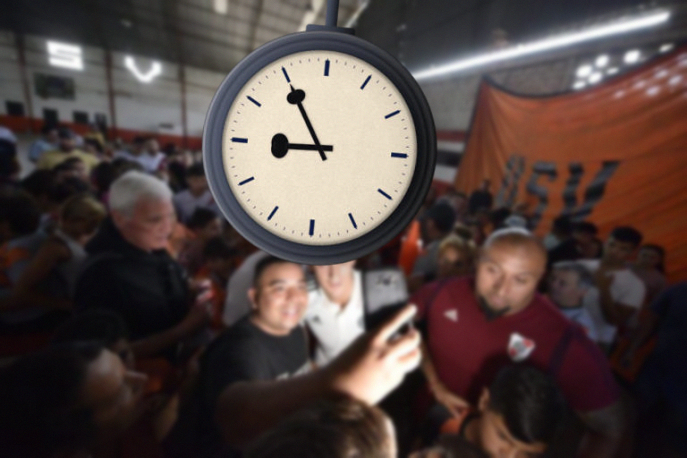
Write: 8,55
